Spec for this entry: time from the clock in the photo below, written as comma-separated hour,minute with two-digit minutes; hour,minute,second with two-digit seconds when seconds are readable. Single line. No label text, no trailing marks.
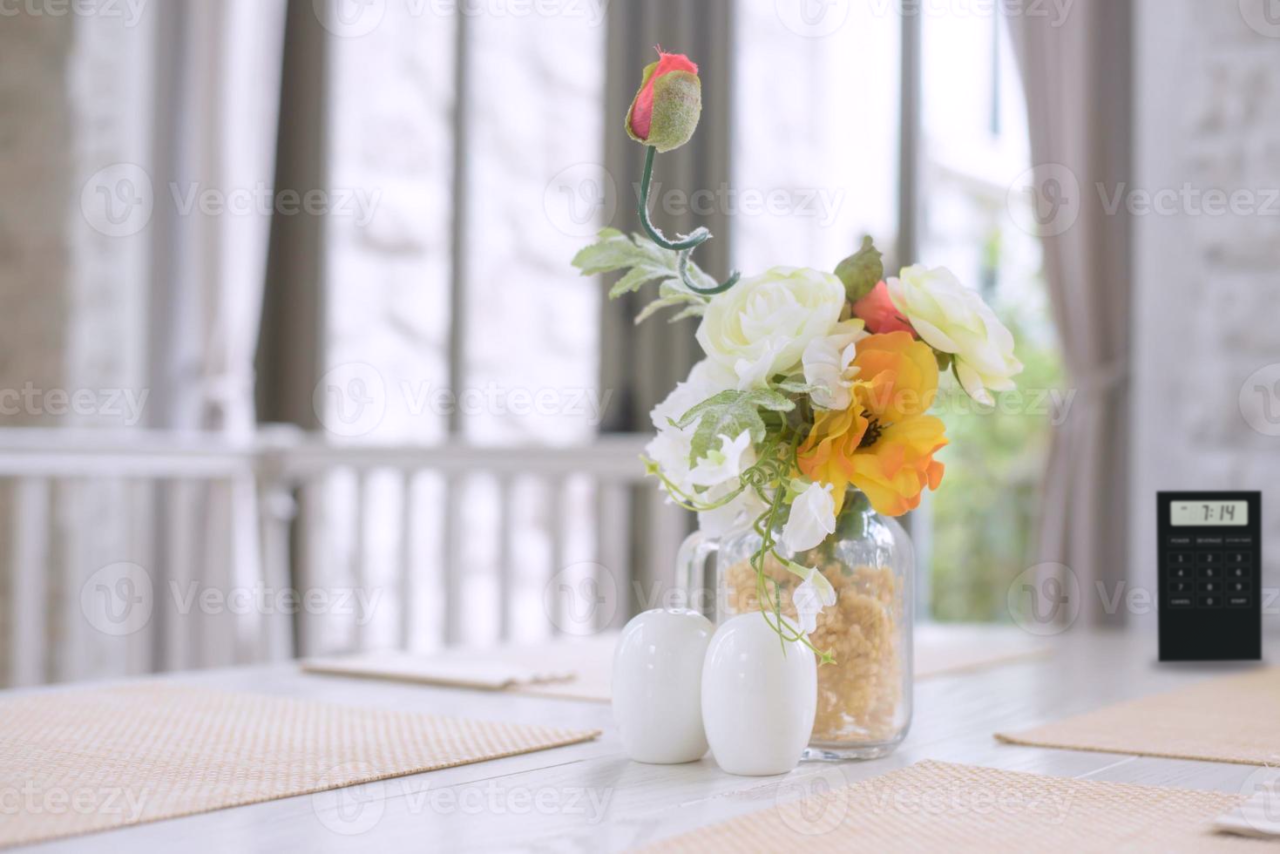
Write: 7,14
